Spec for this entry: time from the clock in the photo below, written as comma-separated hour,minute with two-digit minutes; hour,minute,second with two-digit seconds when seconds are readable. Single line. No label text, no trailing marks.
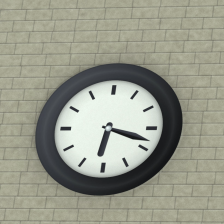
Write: 6,18
